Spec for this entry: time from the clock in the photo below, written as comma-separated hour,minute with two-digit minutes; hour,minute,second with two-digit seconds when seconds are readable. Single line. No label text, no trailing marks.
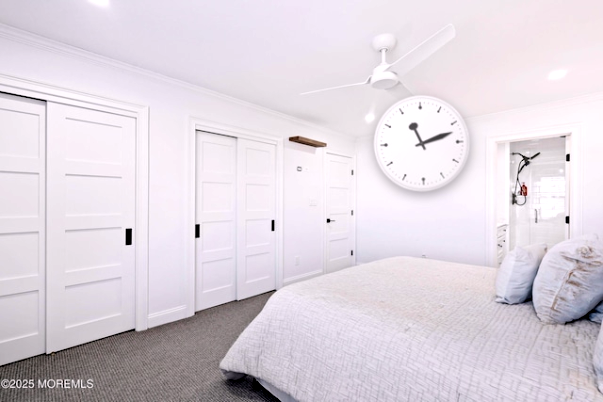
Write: 11,12
